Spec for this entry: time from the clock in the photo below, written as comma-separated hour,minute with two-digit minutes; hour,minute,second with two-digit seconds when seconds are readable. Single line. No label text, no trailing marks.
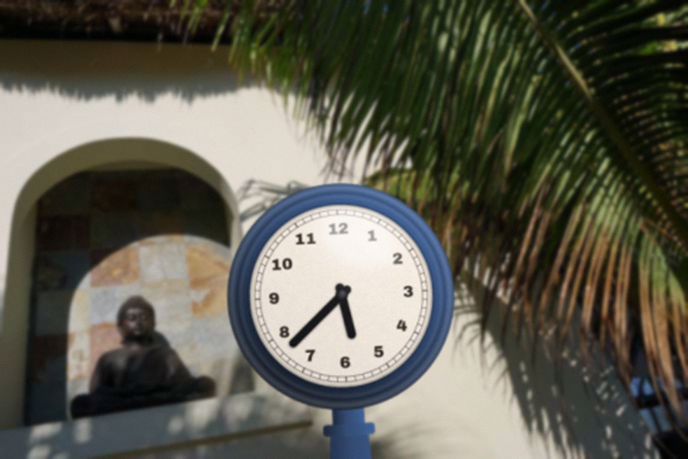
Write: 5,38
